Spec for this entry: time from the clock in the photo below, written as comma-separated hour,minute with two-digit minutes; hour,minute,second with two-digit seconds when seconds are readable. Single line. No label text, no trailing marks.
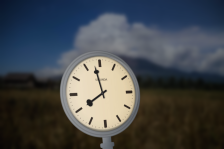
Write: 7,58
